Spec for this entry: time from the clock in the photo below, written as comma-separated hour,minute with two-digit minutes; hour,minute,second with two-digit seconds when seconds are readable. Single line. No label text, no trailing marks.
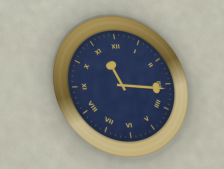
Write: 11,16
